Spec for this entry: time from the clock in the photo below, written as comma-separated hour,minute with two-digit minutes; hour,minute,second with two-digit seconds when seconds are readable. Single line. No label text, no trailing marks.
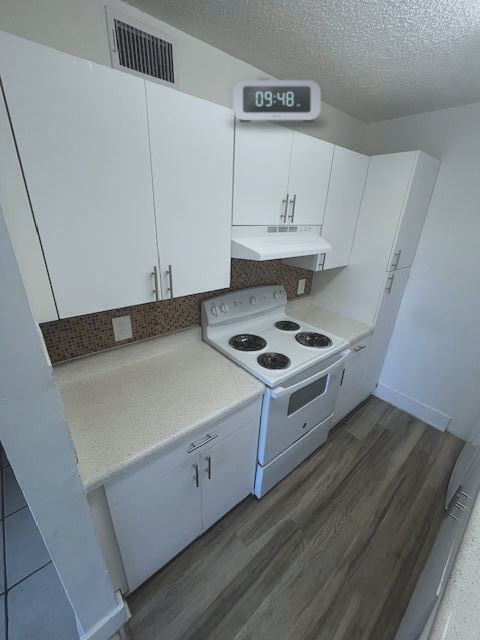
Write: 9,48
